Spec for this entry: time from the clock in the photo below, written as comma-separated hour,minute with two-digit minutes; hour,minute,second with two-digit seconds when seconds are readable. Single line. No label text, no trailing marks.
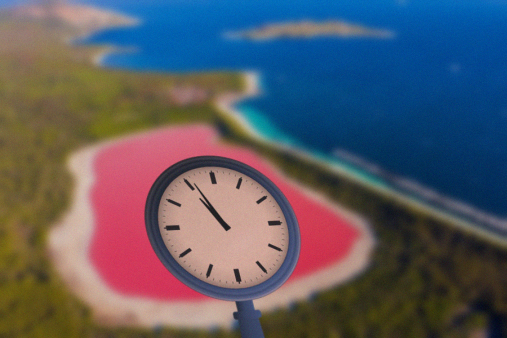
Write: 10,56
